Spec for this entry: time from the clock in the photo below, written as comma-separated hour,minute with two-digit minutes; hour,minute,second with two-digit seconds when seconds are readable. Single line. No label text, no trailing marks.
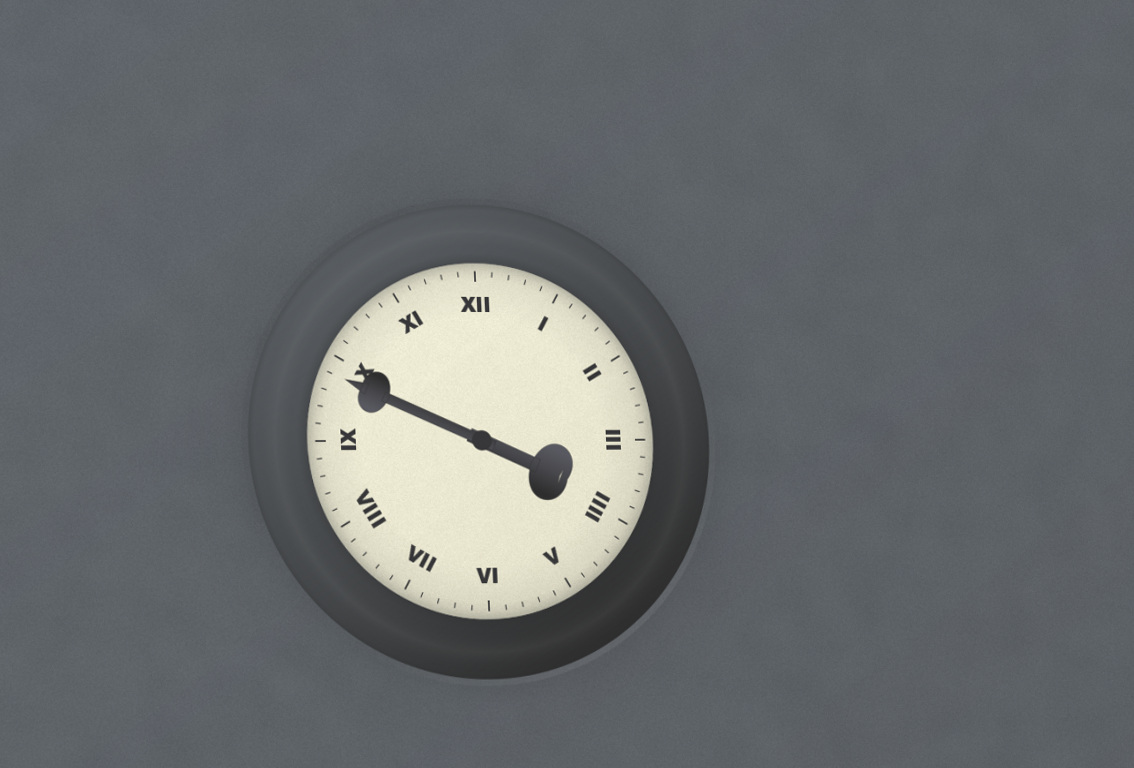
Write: 3,49
